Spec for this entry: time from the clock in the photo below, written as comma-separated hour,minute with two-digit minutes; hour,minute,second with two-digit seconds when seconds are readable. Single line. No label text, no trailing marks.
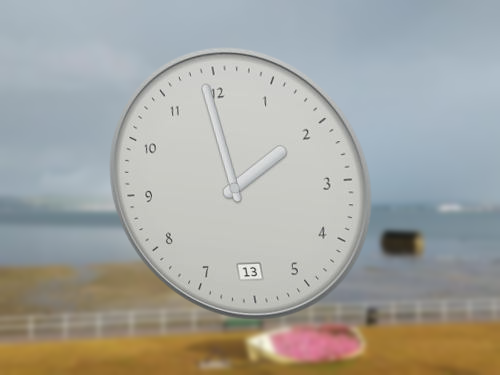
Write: 1,59
